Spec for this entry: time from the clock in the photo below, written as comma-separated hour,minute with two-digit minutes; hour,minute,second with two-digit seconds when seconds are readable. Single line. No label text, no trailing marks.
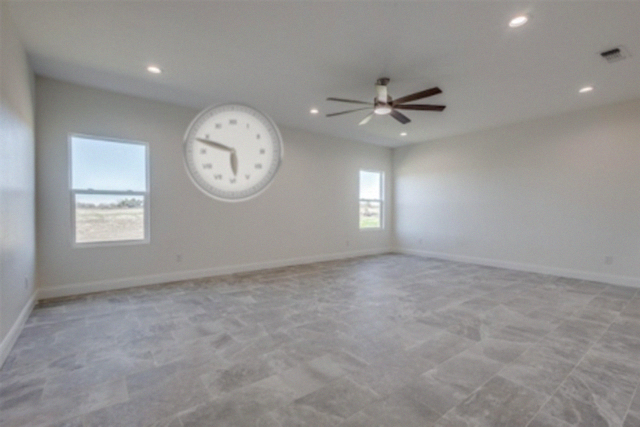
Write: 5,48
